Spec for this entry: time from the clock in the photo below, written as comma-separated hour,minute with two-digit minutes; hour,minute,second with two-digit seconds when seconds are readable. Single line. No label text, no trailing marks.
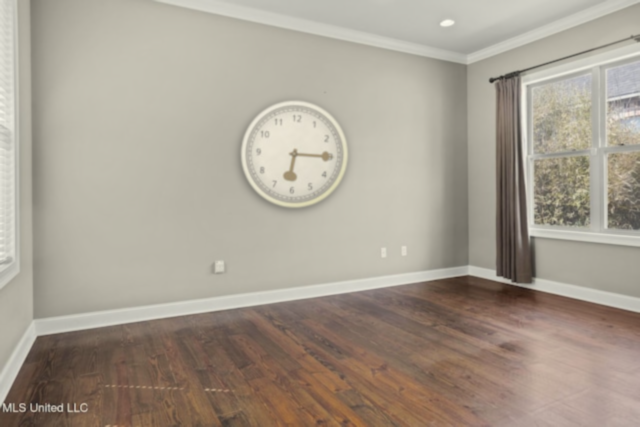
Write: 6,15
